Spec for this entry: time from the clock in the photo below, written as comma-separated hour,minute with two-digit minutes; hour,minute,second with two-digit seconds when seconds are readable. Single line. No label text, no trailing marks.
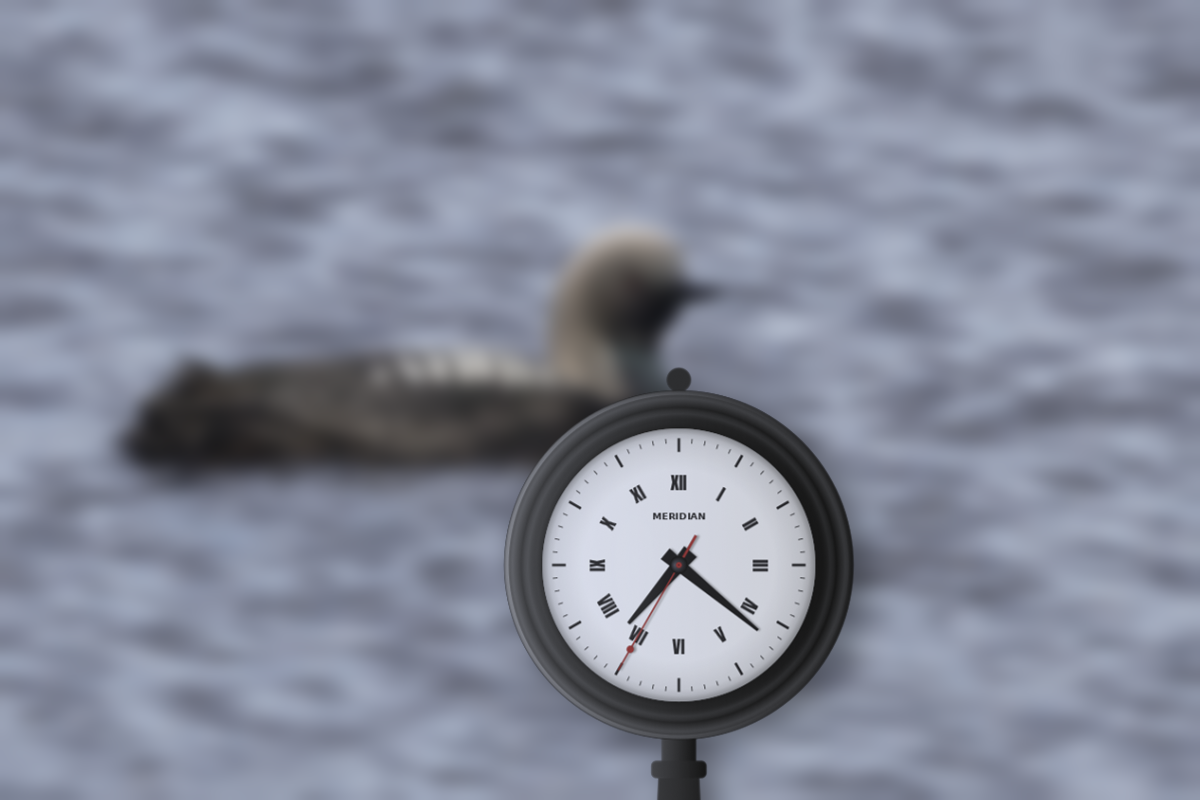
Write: 7,21,35
